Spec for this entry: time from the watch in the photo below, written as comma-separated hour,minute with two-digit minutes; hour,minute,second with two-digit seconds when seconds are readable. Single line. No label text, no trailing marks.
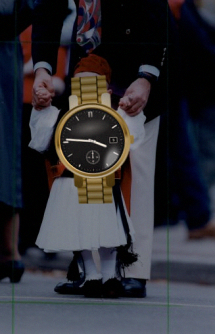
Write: 3,46
